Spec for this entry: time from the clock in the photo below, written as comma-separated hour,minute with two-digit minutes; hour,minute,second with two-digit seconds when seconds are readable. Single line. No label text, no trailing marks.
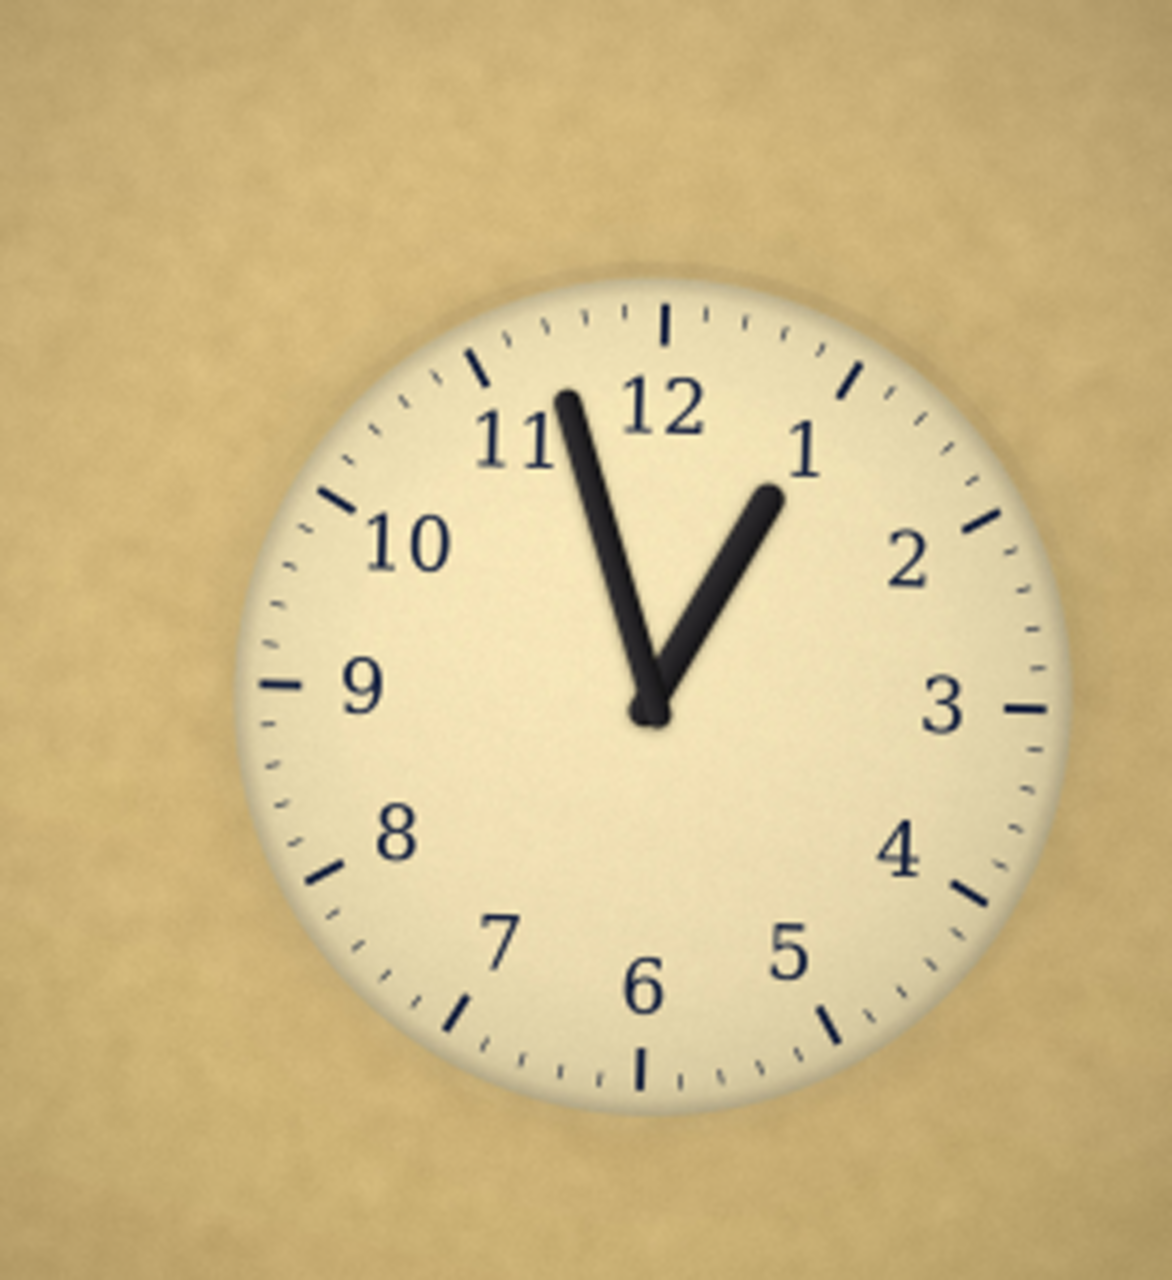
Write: 12,57
